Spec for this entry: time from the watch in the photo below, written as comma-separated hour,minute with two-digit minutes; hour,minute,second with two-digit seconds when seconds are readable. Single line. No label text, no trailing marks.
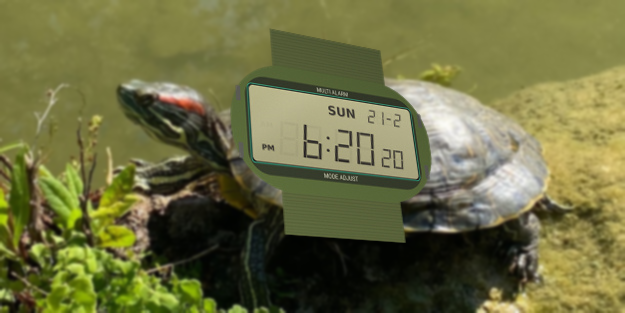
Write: 6,20,20
